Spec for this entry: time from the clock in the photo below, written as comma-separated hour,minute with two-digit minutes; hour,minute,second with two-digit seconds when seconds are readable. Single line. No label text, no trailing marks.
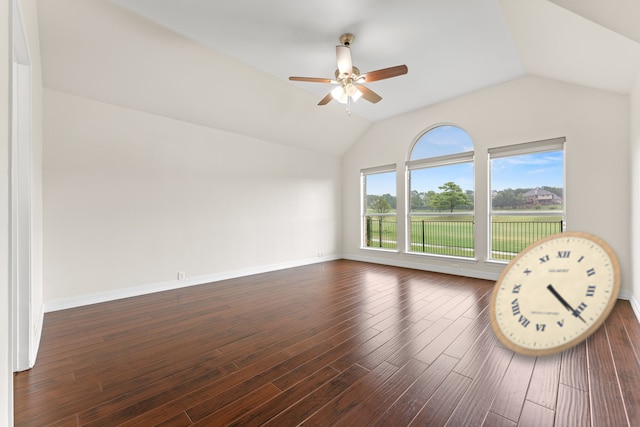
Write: 4,21
